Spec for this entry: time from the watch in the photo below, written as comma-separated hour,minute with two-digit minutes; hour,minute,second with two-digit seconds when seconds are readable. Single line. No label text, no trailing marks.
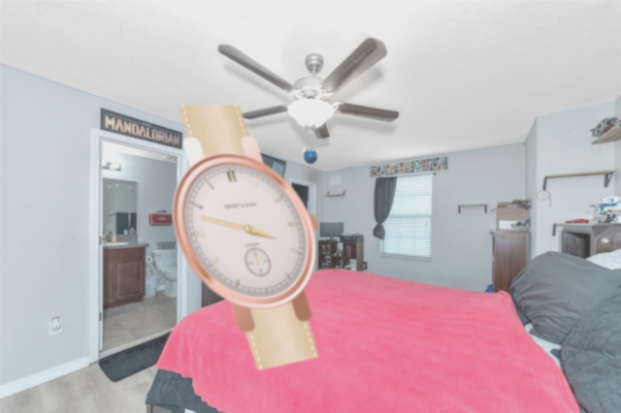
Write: 3,48
